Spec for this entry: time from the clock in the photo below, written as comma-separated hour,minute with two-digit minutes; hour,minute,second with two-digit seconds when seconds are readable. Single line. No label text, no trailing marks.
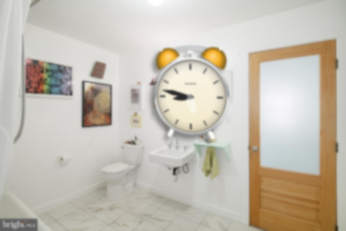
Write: 8,47
